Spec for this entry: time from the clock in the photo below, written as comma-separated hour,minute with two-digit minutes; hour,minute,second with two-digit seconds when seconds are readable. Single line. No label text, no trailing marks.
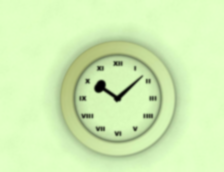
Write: 10,08
